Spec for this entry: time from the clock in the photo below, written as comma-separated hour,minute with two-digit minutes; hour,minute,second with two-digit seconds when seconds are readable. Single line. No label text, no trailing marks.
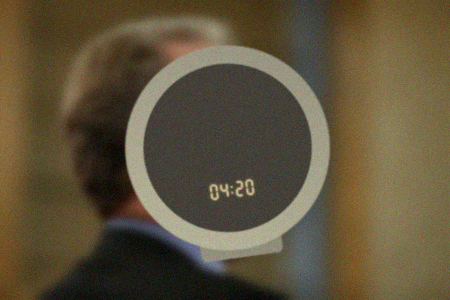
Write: 4,20
